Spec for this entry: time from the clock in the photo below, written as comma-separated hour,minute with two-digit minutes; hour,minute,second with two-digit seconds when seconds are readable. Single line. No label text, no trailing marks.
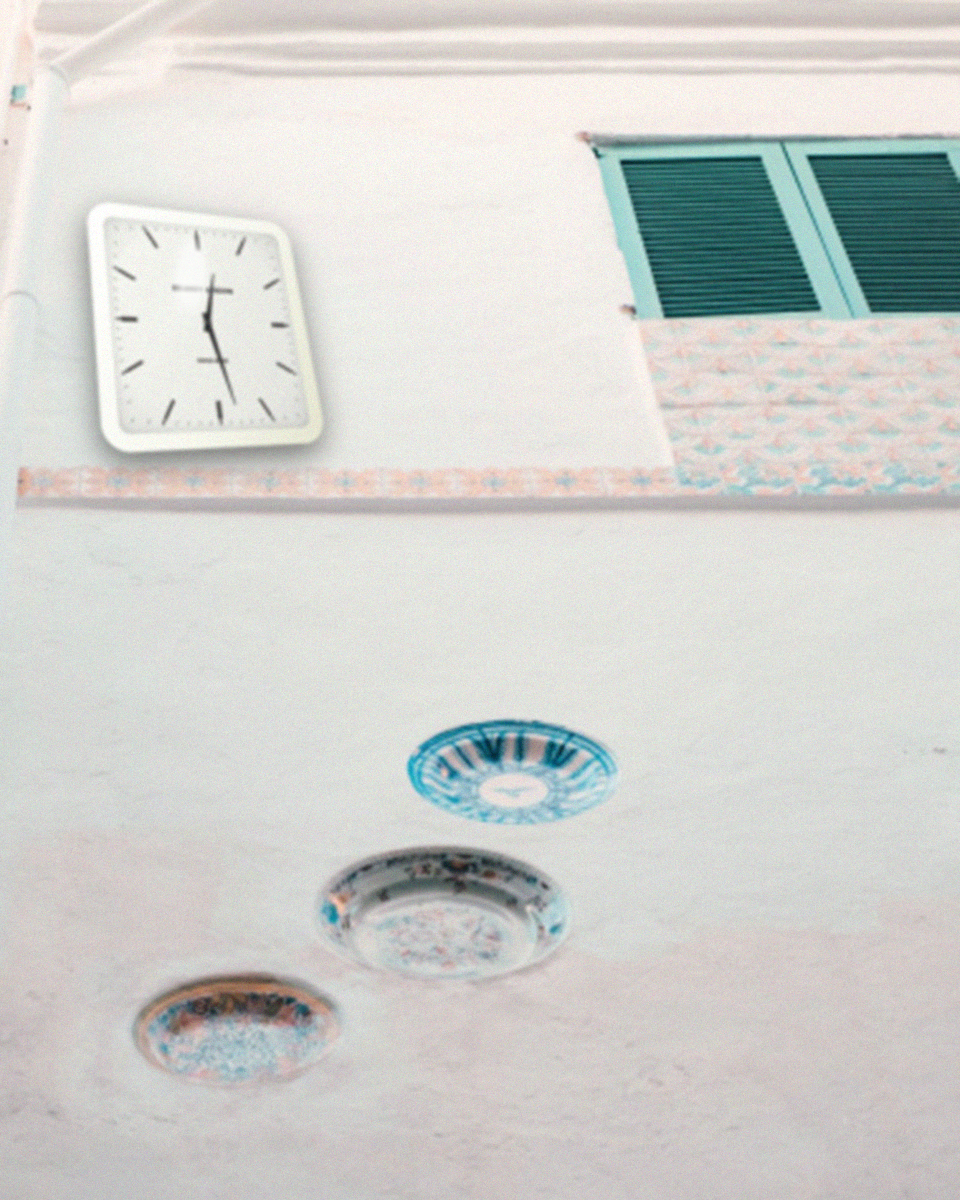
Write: 12,28
